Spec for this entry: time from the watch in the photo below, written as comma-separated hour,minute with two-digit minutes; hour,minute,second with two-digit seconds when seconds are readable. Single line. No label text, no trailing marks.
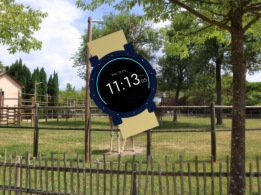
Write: 11,13
